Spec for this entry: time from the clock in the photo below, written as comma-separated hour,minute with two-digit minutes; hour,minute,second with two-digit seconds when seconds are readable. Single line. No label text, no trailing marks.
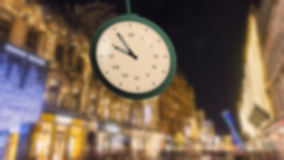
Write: 9,55
